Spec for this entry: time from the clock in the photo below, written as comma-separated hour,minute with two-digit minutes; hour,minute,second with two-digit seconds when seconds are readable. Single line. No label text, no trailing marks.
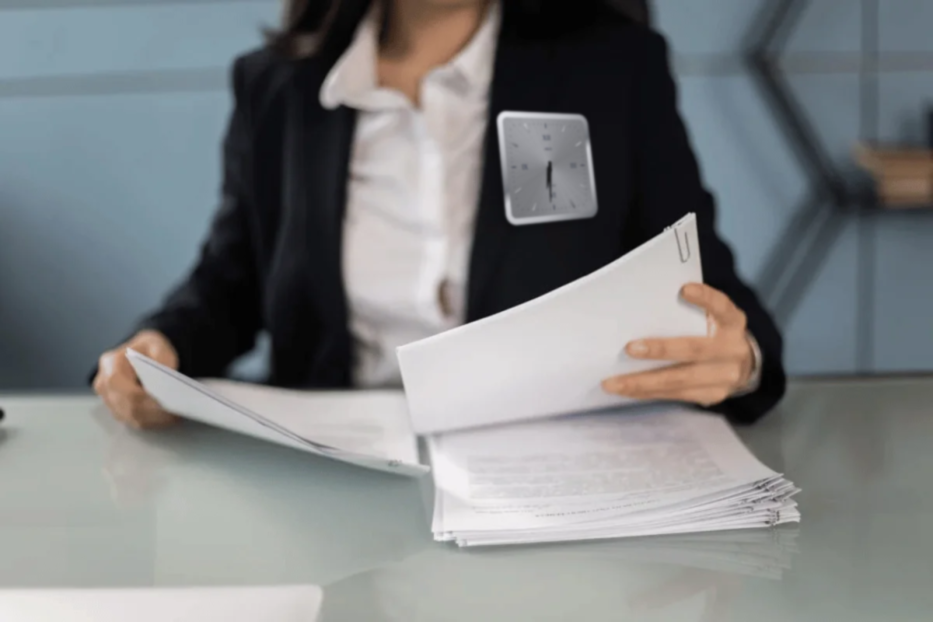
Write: 6,31
